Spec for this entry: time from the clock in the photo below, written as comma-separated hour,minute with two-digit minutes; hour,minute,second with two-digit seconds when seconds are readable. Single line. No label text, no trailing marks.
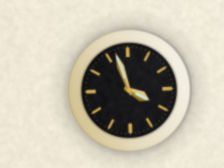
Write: 3,57
